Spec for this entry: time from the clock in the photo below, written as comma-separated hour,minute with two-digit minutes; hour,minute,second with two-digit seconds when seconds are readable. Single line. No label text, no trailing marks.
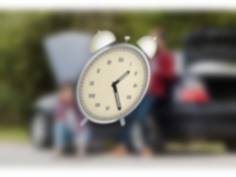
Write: 1,25
